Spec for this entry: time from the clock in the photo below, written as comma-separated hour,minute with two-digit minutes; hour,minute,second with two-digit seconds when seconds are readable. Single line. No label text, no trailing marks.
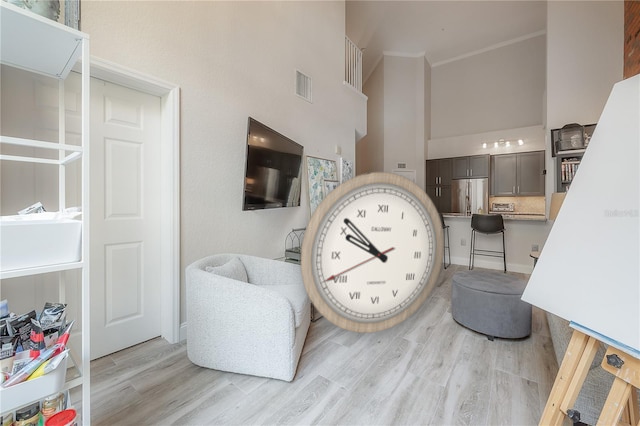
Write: 9,51,41
